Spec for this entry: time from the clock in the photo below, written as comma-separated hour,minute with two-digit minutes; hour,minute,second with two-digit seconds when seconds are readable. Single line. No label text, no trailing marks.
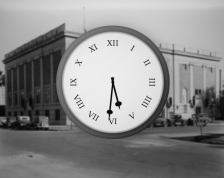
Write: 5,31
